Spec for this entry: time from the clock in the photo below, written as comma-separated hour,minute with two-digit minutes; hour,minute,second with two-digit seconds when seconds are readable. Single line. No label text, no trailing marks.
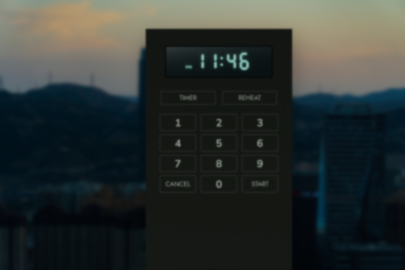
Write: 11,46
